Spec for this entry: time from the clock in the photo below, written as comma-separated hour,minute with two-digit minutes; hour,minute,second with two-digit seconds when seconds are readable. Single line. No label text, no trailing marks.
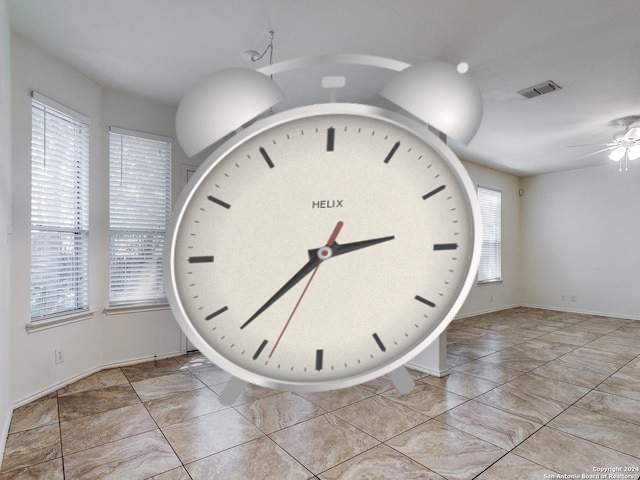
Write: 2,37,34
